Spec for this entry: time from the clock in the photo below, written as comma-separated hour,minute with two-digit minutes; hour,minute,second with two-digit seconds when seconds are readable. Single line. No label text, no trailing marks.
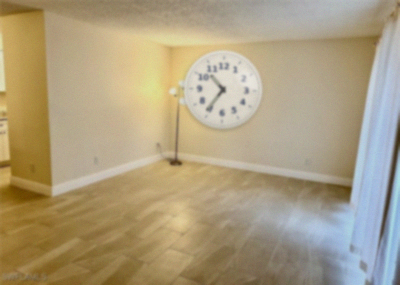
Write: 10,36
